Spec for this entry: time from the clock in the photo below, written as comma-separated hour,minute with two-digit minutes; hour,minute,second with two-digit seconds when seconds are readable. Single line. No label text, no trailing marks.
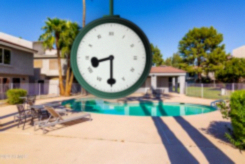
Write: 8,30
